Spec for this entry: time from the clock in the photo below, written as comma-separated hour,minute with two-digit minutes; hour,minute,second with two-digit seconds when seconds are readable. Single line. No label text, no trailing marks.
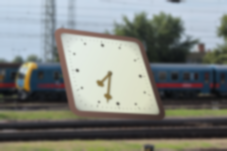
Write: 7,33
